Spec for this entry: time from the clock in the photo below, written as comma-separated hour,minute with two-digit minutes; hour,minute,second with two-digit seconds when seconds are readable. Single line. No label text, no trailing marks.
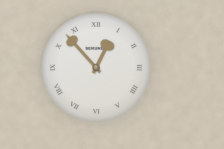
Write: 12,53
